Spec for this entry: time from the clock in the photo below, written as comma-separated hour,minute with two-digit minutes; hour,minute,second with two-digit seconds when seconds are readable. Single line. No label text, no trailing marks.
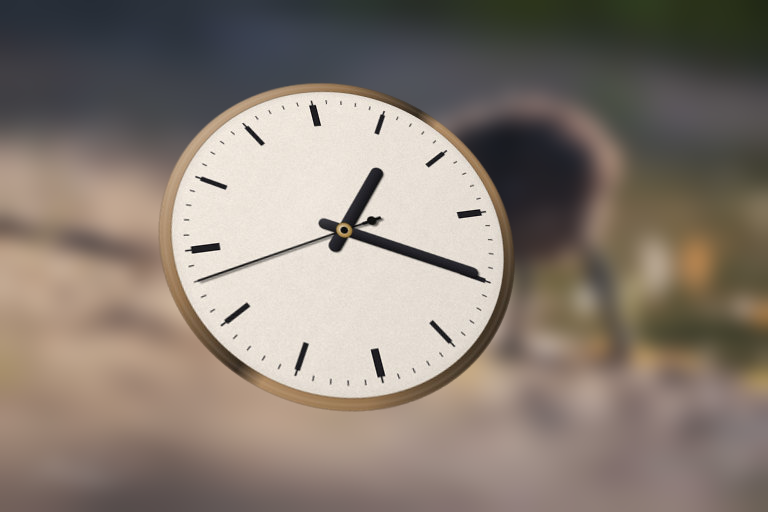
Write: 1,19,43
